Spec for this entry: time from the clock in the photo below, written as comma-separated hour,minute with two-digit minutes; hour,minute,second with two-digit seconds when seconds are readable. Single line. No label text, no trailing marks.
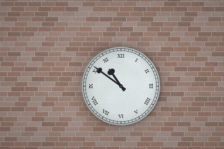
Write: 10,51
